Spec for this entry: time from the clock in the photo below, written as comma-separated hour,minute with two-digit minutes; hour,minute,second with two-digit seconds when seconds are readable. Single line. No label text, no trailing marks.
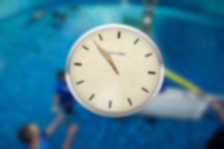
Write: 10,53
